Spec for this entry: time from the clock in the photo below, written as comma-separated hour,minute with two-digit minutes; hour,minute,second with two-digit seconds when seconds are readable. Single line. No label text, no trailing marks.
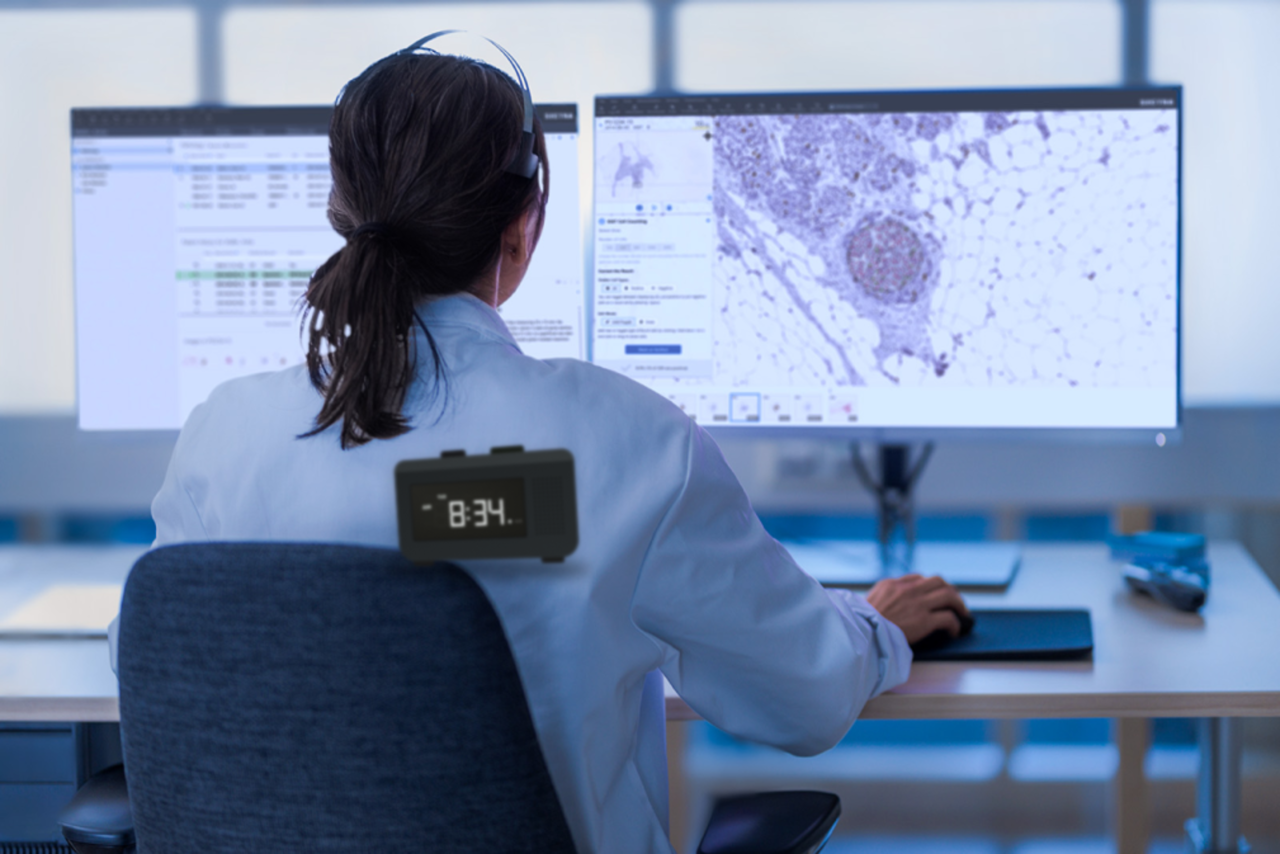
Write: 8,34
